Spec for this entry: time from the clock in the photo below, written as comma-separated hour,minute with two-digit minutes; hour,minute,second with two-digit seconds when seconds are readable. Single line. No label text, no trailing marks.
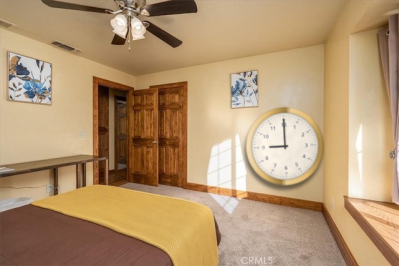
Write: 9,00
